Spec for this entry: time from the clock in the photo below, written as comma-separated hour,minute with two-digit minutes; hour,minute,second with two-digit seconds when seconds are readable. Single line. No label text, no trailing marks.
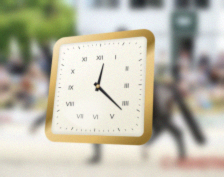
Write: 12,22
